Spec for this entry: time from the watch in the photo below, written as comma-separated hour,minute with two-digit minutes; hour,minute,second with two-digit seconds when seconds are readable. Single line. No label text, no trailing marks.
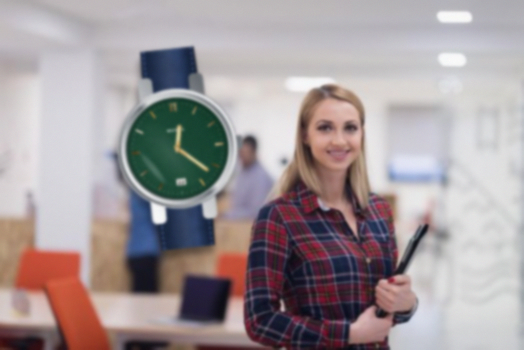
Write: 12,22
